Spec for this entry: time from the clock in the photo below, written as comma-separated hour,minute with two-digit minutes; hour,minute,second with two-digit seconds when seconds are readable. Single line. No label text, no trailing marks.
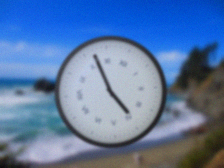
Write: 3,52
